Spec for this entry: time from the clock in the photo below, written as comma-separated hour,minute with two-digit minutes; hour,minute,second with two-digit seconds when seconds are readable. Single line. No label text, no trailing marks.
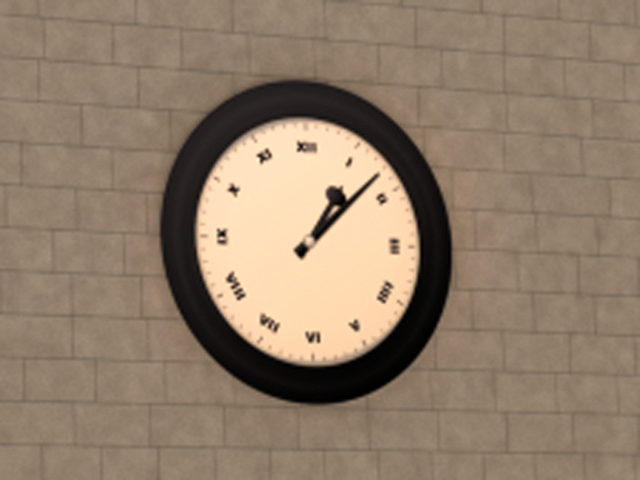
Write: 1,08
